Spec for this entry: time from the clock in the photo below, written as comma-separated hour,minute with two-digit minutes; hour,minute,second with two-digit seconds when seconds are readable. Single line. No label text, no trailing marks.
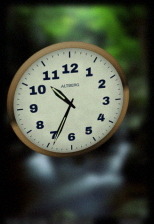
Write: 10,34
